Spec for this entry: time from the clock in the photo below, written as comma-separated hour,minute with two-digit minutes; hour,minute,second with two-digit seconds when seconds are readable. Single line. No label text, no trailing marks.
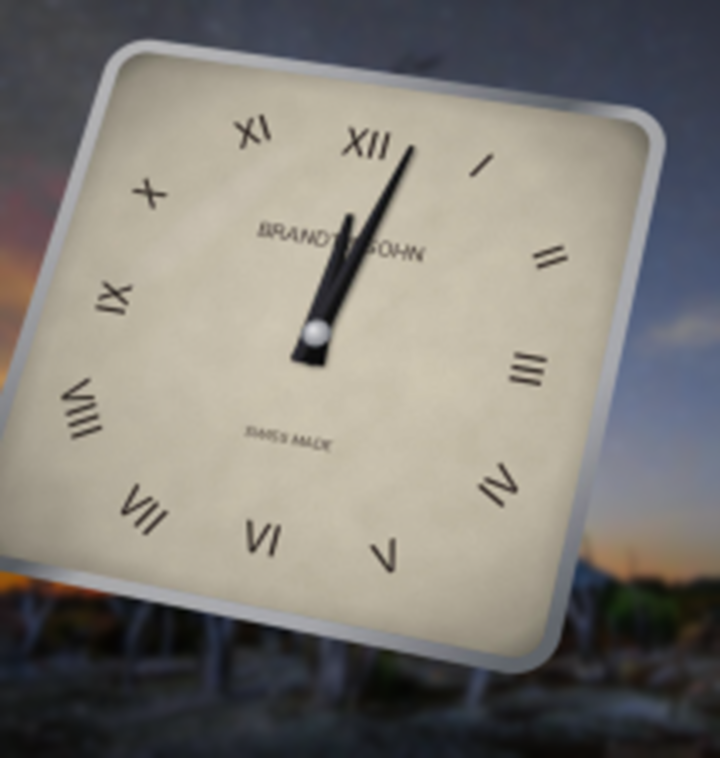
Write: 12,02
